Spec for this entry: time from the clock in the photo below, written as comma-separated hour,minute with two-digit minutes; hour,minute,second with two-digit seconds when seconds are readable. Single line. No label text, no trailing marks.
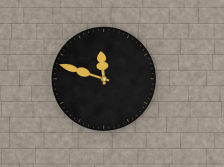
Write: 11,48
